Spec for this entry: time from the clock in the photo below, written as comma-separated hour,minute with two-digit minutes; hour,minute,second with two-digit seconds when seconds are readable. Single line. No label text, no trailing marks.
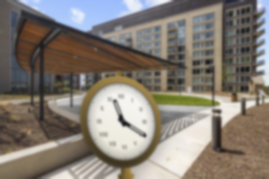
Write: 11,20
